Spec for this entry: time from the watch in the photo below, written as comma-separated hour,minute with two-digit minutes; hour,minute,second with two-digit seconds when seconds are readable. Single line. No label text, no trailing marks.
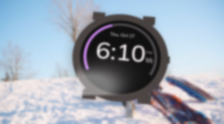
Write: 6,10
